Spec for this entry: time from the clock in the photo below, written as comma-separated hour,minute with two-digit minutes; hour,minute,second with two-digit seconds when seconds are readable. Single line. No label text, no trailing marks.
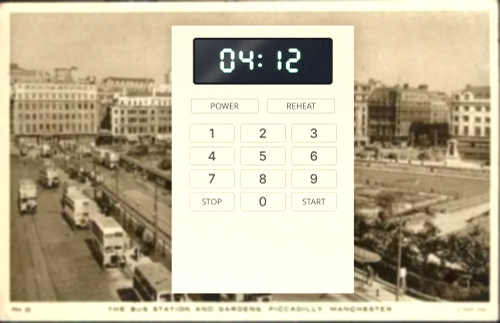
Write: 4,12
